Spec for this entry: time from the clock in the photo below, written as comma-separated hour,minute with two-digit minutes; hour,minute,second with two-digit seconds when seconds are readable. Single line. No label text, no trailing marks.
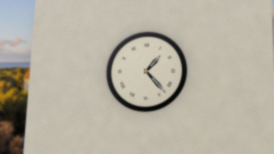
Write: 1,23
